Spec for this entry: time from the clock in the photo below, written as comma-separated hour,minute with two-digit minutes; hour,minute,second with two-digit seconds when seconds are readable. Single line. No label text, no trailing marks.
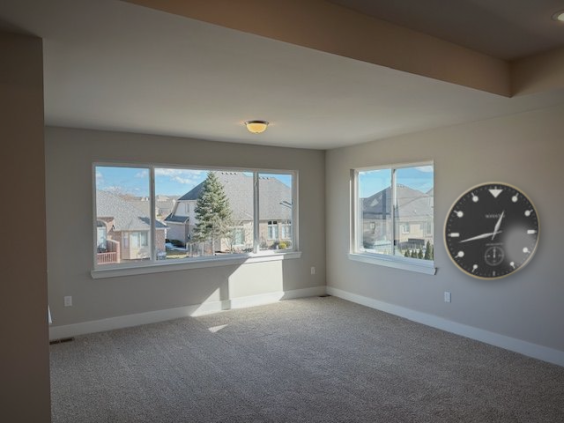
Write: 12,43
